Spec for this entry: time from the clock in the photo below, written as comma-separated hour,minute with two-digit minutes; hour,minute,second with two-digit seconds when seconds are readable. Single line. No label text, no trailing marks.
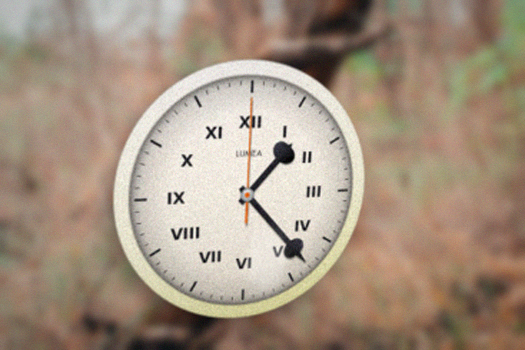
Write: 1,23,00
